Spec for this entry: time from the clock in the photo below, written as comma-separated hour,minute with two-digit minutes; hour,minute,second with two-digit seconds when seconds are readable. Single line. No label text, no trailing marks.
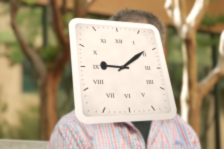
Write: 9,09
